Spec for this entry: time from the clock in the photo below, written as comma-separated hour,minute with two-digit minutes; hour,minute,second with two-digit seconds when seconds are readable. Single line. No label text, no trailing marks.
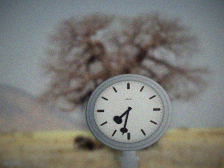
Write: 7,32
